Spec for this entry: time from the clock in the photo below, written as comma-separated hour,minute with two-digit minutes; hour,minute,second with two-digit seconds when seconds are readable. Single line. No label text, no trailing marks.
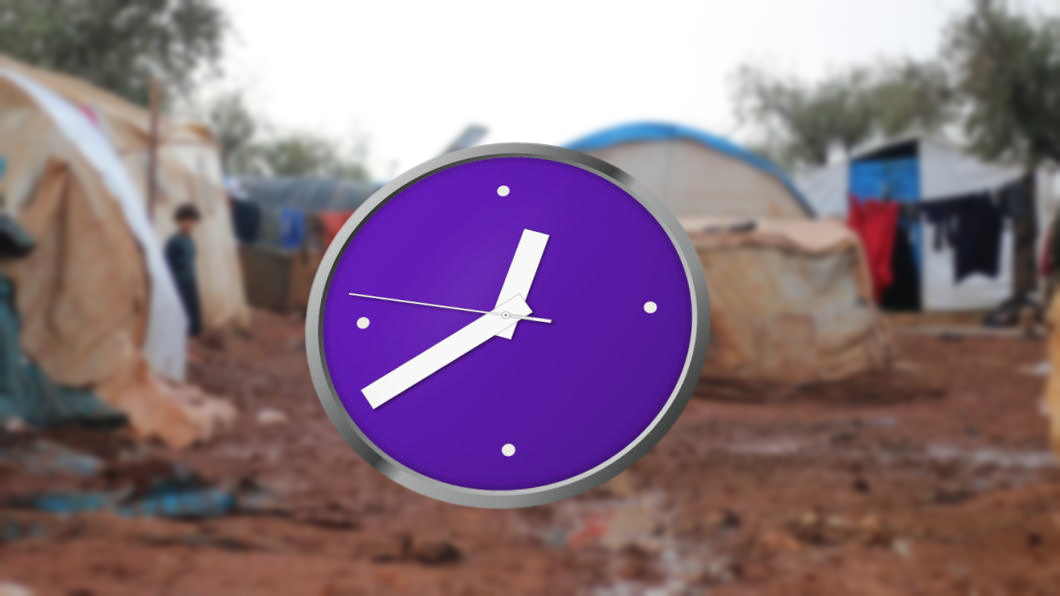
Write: 12,39,47
